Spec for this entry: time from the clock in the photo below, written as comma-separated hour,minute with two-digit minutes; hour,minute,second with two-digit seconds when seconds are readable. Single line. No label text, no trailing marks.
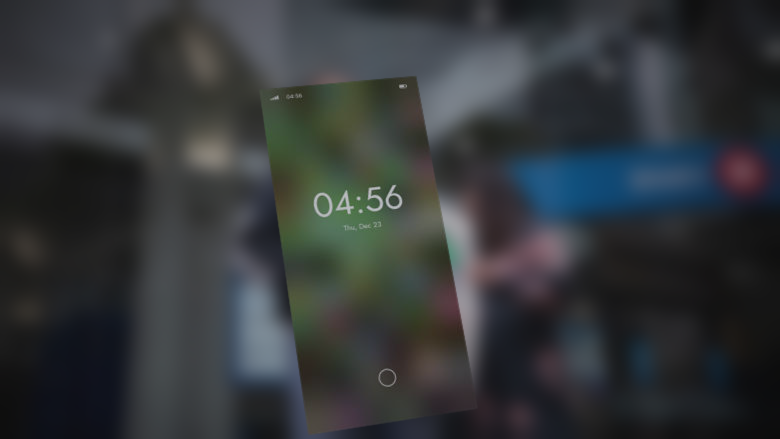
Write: 4,56
